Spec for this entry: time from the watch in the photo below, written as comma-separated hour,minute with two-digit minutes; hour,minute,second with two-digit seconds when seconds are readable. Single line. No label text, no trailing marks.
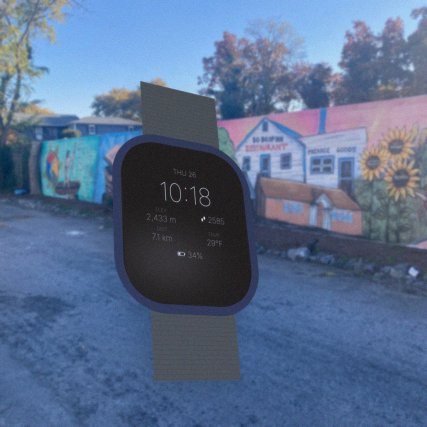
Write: 10,18
